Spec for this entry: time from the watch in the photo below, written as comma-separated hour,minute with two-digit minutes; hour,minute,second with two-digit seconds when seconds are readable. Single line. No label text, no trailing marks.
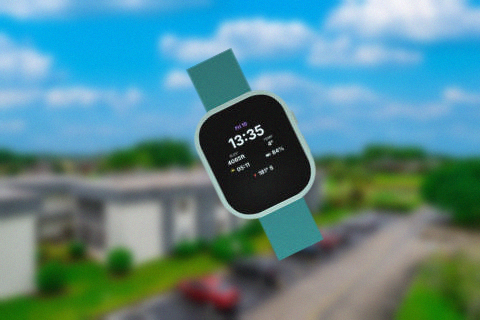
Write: 13,35
